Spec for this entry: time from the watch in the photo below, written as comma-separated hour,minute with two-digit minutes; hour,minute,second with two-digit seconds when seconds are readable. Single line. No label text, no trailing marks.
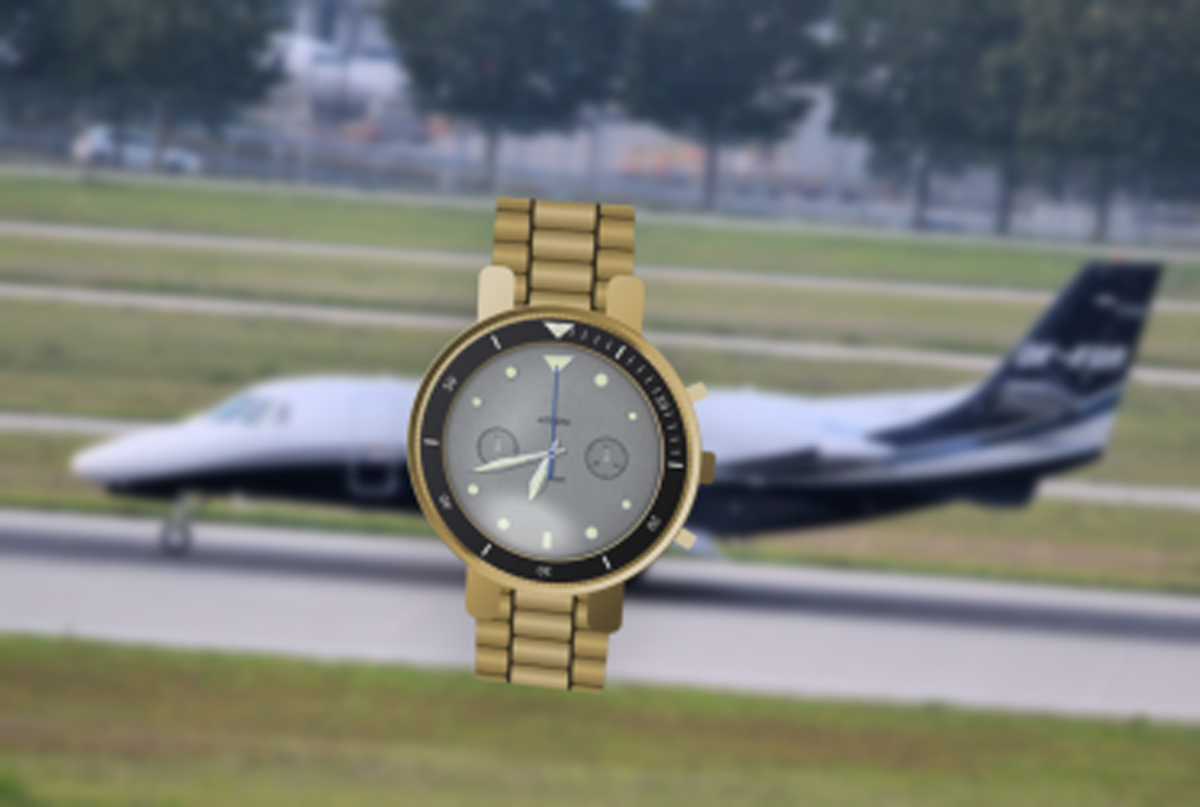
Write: 6,42
